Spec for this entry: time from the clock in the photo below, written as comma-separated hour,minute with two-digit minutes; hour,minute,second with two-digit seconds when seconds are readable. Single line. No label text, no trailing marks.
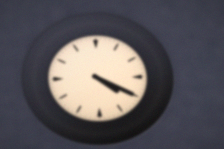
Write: 4,20
